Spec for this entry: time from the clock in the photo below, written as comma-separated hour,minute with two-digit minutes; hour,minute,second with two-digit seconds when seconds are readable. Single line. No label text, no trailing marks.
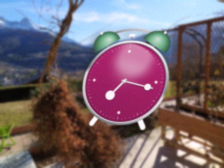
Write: 7,17
